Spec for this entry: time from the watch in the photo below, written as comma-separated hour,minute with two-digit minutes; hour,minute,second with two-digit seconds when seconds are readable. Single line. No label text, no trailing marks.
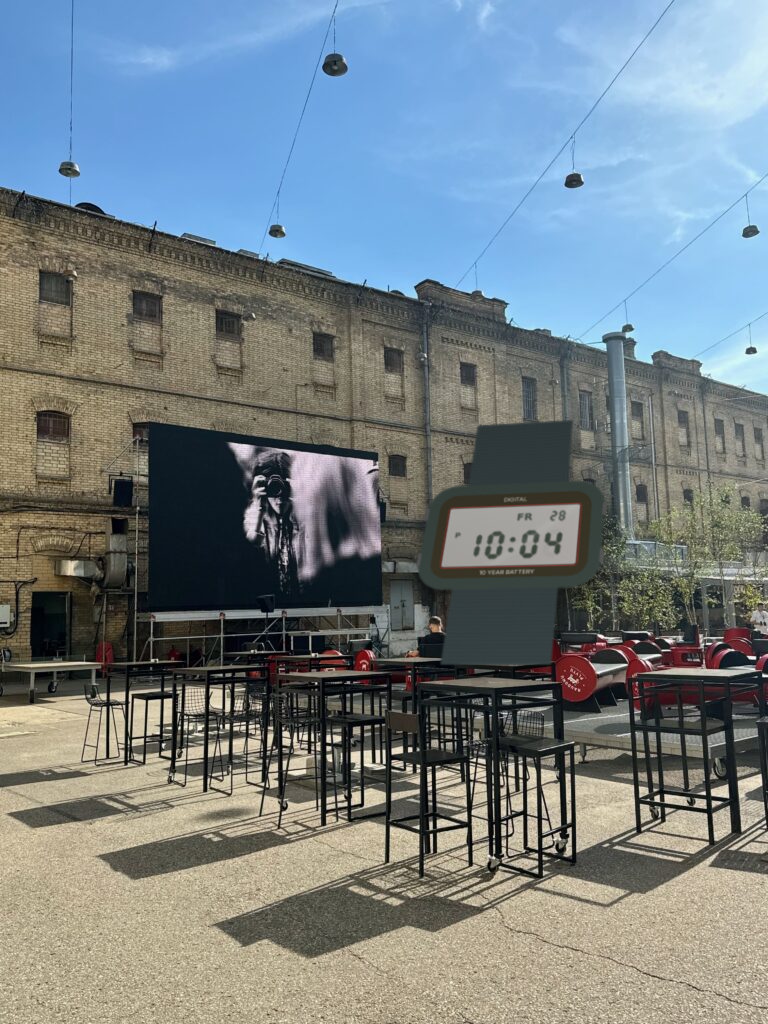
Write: 10,04
